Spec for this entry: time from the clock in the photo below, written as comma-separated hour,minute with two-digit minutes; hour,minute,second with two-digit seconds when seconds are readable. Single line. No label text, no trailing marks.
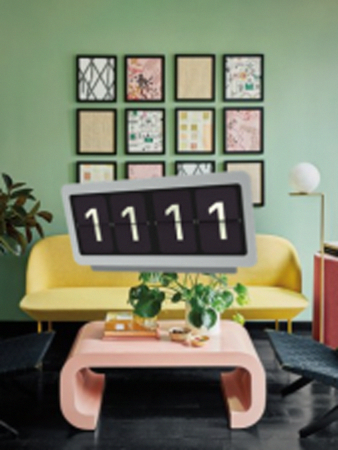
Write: 11,11
